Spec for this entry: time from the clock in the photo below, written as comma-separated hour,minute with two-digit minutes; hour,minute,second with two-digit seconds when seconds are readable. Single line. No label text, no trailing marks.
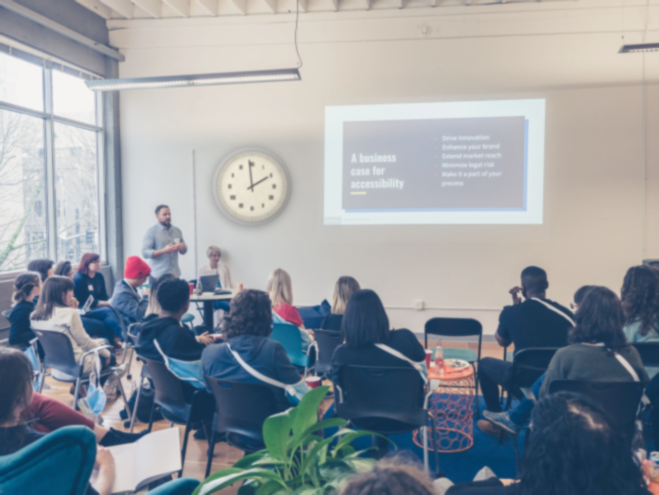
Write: 1,59
